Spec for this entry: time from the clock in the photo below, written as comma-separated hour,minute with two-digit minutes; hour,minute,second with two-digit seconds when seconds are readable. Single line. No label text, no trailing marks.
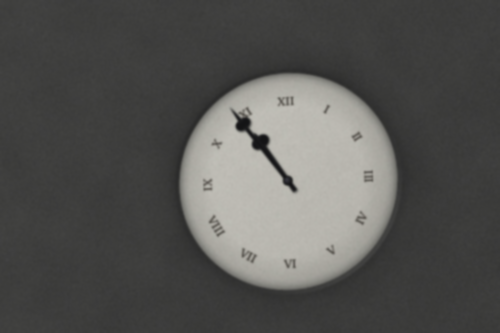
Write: 10,54
